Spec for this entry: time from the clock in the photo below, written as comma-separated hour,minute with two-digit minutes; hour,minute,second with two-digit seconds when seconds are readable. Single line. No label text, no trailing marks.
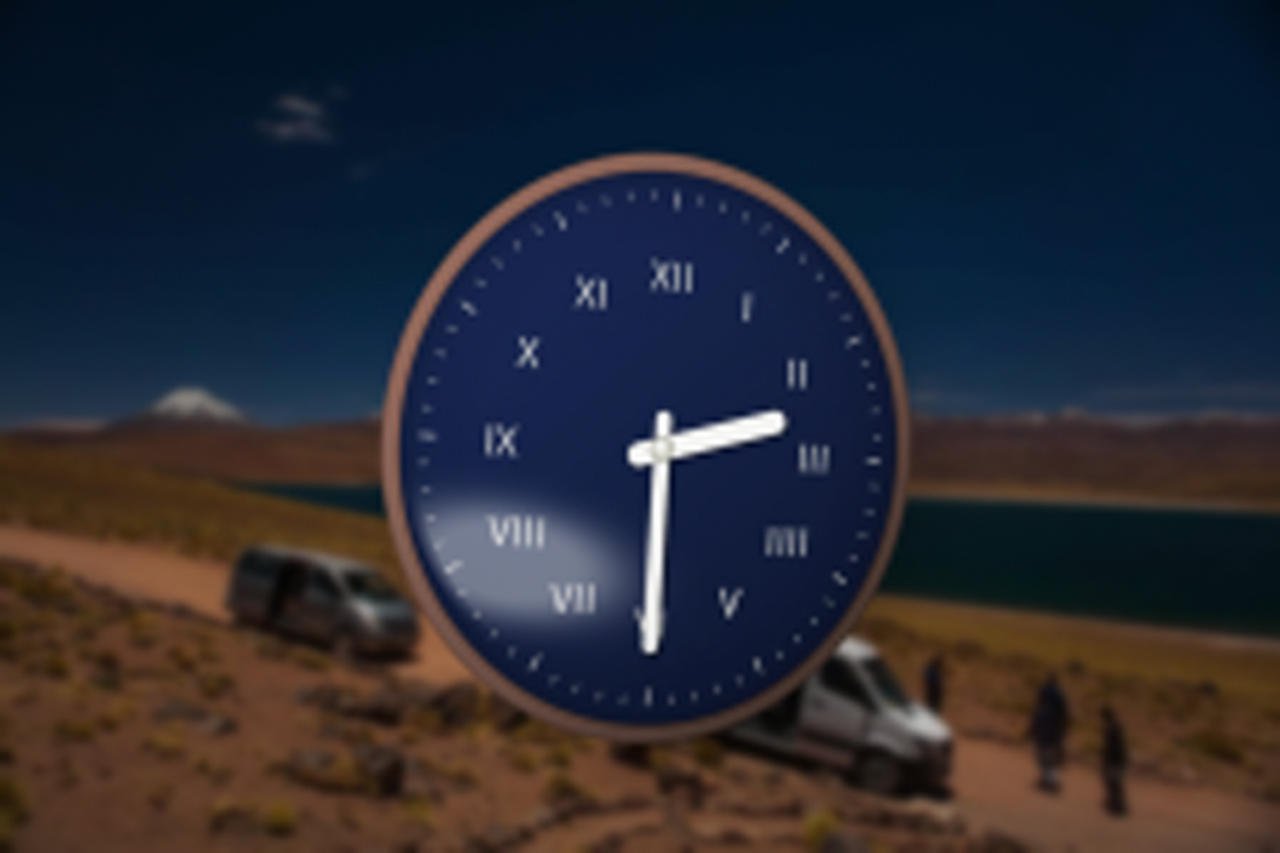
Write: 2,30
